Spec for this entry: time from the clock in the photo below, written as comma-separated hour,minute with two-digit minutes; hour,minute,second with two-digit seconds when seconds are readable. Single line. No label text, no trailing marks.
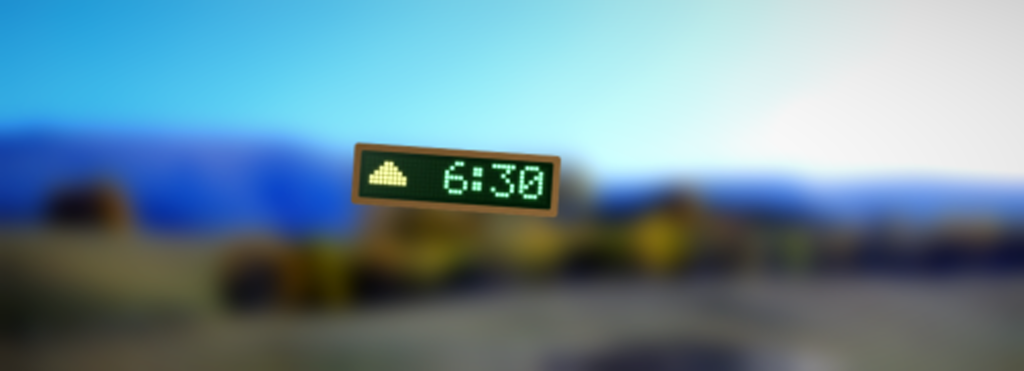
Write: 6,30
